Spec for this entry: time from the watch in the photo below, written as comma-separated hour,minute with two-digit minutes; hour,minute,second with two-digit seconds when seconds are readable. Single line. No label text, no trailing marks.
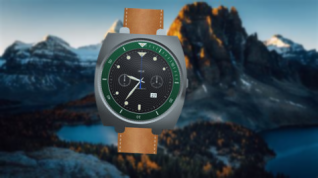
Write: 9,36
